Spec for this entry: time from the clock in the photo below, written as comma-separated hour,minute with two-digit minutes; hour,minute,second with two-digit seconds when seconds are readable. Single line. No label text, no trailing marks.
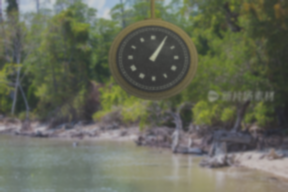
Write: 1,05
